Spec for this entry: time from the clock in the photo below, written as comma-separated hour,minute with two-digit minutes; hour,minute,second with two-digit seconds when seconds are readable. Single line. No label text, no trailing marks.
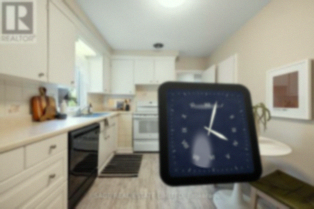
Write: 4,03
